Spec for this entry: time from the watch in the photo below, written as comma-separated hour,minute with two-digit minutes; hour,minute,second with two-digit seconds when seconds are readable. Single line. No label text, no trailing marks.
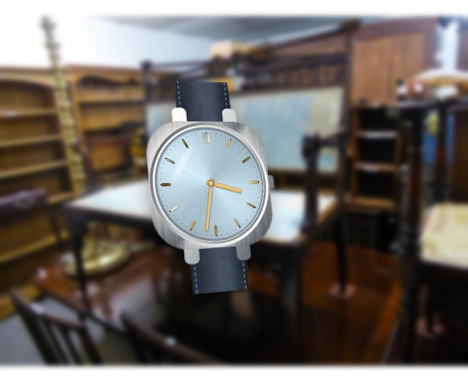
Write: 3,32
